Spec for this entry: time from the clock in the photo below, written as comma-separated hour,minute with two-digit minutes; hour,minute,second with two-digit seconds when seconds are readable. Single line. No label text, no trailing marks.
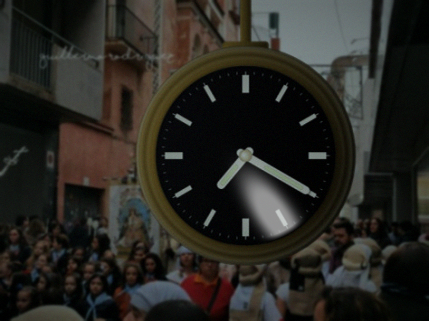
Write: 7,20
